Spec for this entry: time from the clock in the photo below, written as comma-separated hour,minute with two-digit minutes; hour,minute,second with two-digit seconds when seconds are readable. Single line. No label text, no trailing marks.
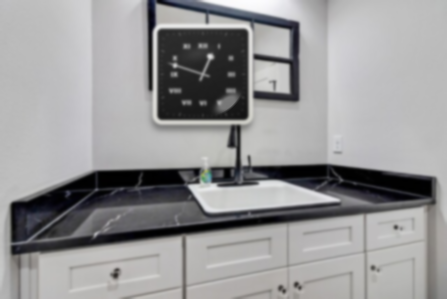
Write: 12,48
